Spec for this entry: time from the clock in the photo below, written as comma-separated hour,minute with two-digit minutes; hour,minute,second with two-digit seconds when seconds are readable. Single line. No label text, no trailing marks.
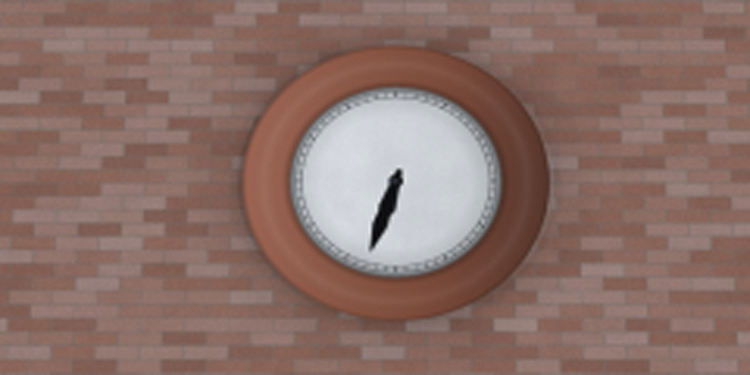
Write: 6,33
